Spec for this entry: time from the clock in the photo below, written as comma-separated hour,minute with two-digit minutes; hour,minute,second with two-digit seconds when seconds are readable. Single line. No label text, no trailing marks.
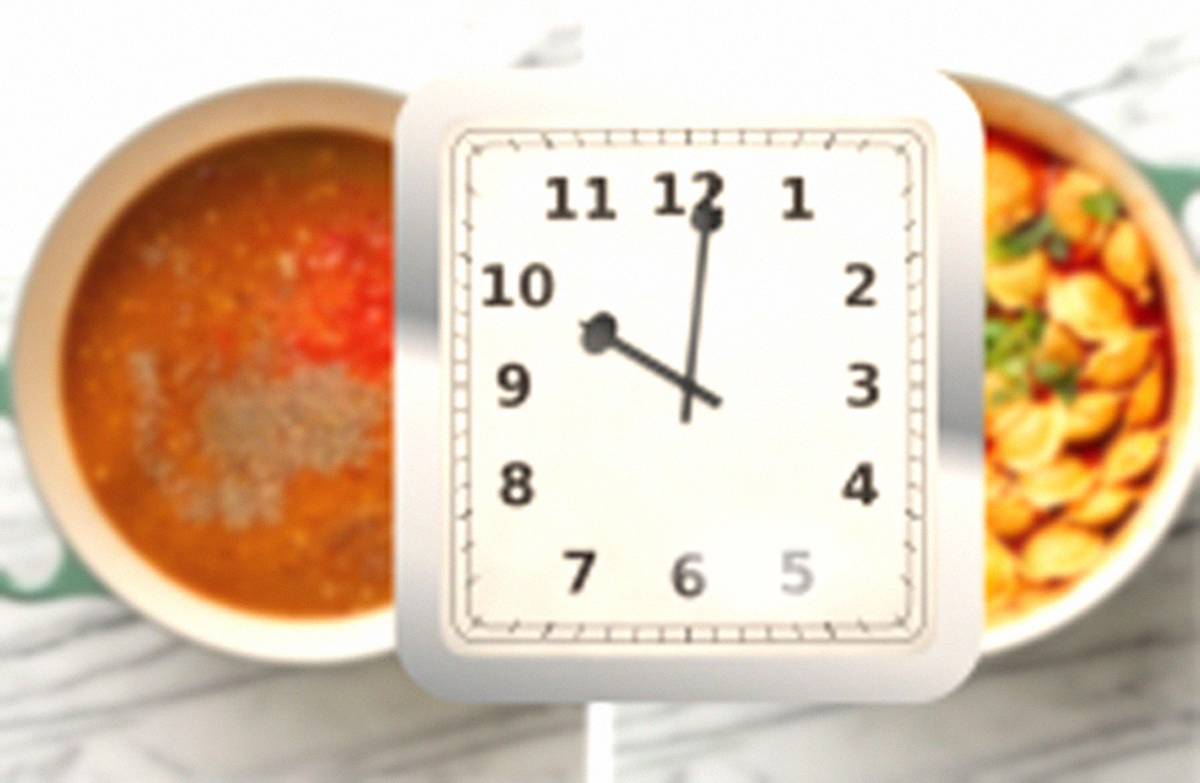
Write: 10,01
